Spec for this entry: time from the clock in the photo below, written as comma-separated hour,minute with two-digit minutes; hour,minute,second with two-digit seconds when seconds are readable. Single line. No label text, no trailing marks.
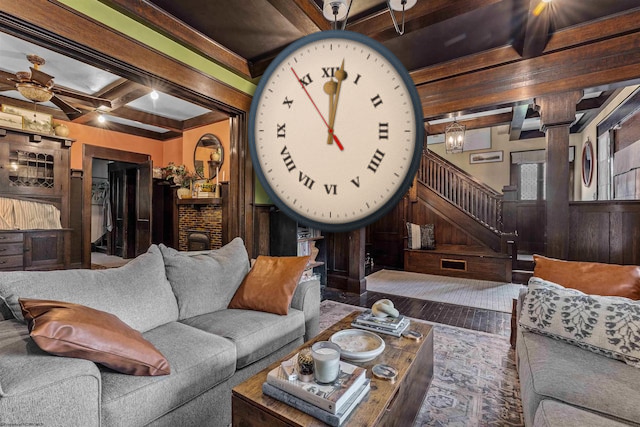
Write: 12,01,54
